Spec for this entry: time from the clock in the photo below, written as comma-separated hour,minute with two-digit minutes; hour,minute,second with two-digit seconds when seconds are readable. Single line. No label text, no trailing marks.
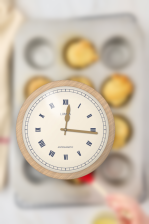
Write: 12,16
